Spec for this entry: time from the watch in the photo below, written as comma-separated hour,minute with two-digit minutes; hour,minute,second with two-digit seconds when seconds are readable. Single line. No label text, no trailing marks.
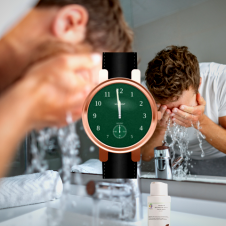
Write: 11,59
